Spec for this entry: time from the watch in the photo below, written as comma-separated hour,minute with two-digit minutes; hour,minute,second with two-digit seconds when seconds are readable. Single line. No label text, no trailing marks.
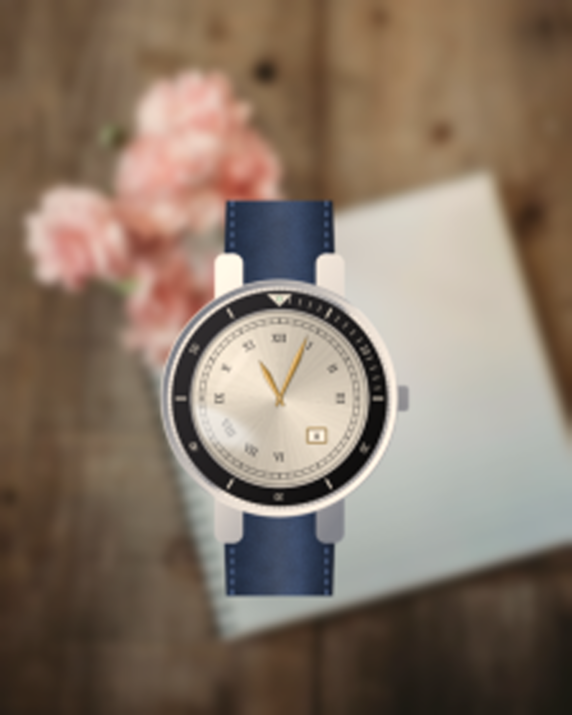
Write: 11,04
